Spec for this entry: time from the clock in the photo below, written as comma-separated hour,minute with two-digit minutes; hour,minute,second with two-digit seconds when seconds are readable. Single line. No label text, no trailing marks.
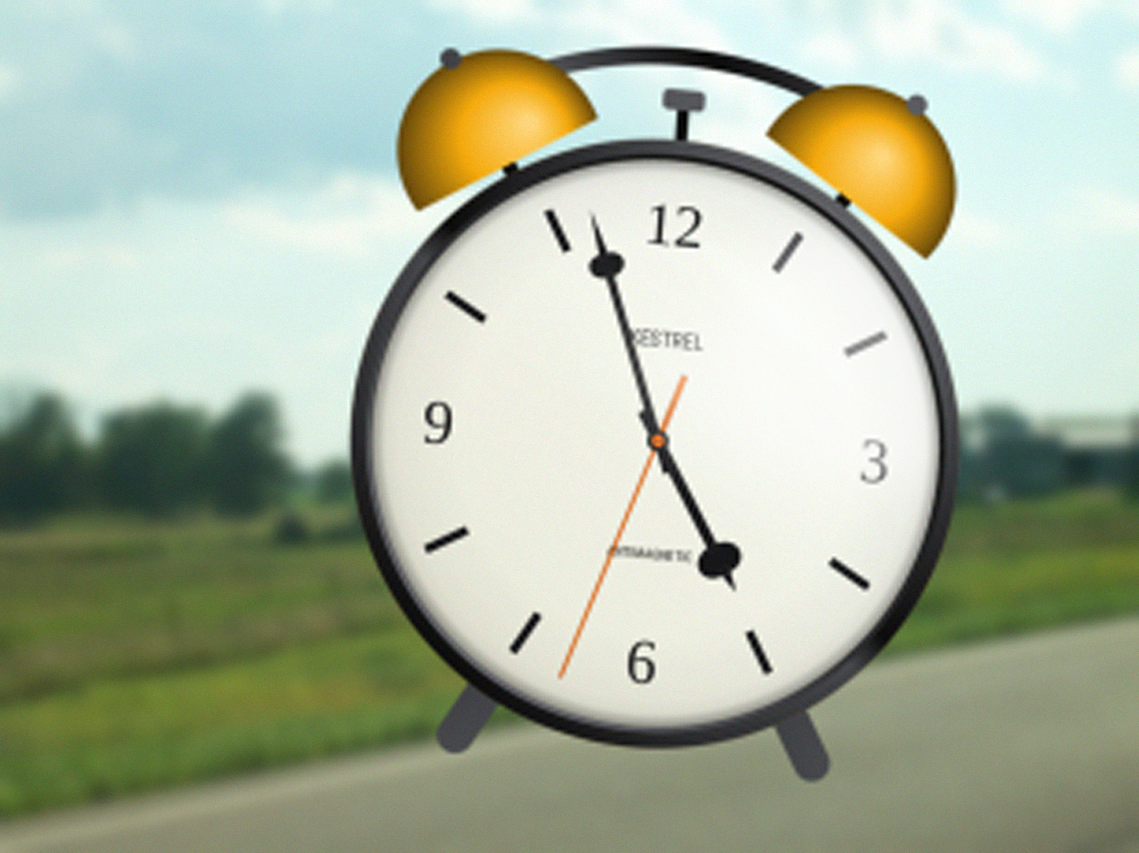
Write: 4,56,33
